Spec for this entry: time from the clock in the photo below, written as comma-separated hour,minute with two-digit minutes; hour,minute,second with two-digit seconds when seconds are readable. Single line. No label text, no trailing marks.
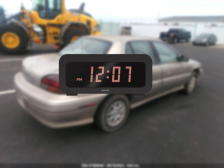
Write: 12,07
